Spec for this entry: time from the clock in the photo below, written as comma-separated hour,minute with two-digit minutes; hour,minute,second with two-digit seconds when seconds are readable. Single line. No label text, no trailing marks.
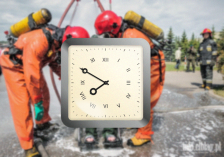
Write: 7,50
